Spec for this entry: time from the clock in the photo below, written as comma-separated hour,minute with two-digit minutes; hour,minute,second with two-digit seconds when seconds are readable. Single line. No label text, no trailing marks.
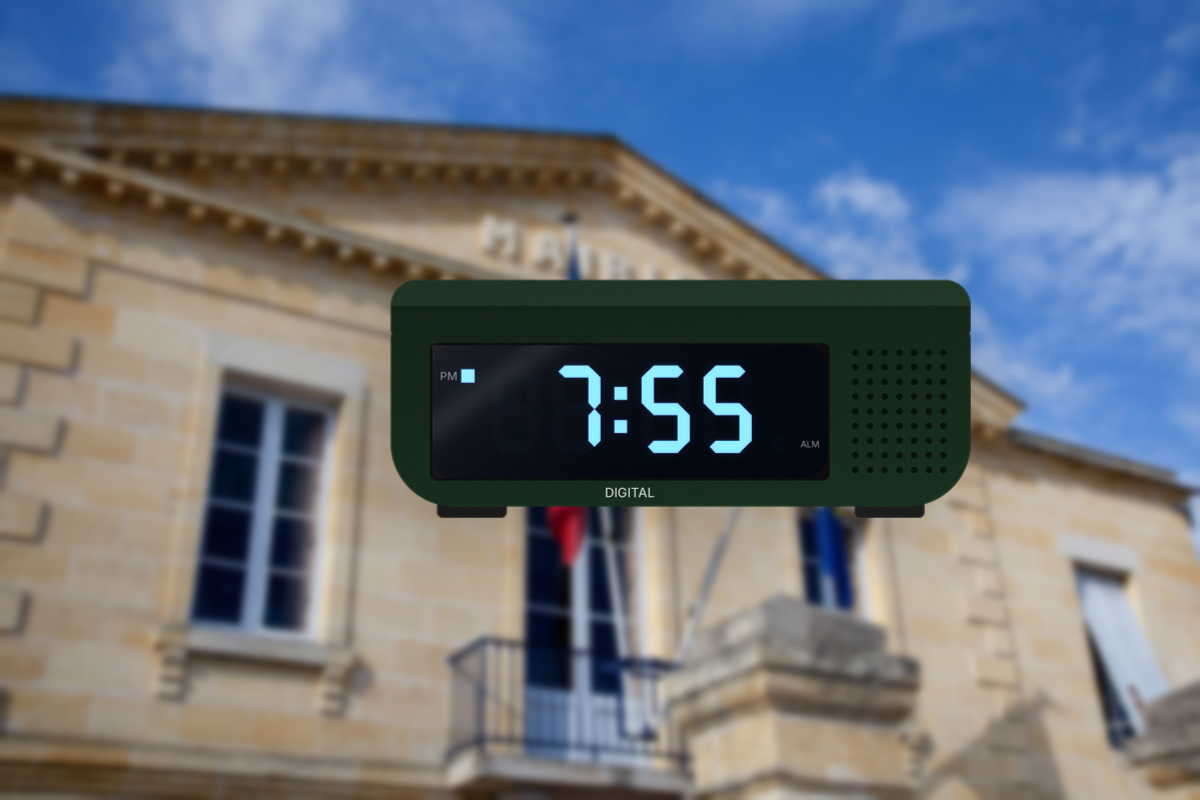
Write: 7,55
